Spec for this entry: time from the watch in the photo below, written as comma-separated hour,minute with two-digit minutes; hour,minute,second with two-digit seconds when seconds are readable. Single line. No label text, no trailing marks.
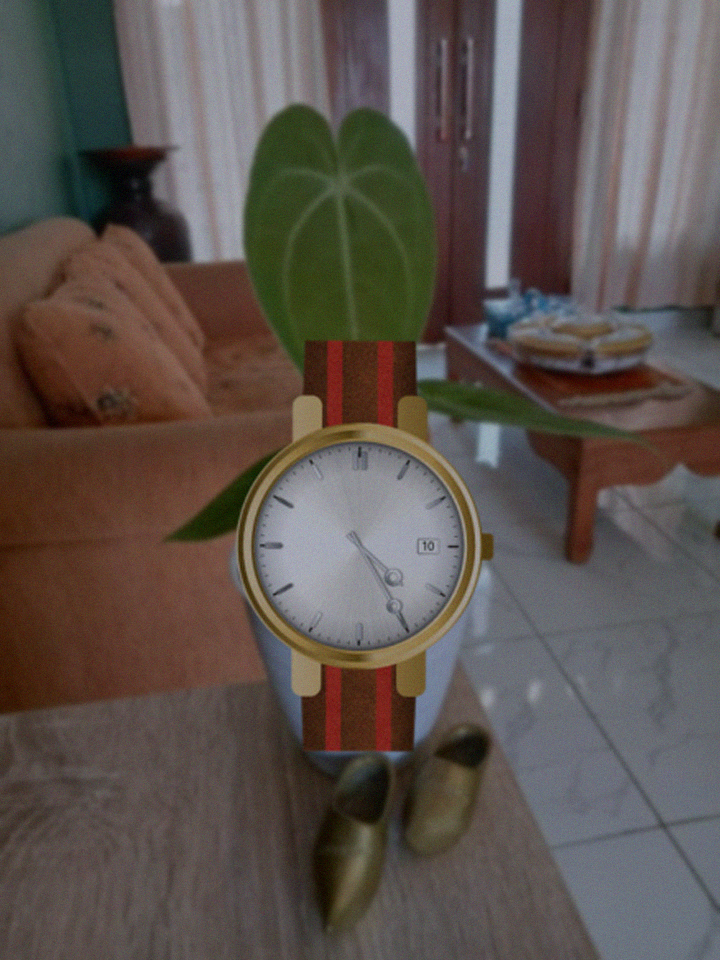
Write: 4,25
